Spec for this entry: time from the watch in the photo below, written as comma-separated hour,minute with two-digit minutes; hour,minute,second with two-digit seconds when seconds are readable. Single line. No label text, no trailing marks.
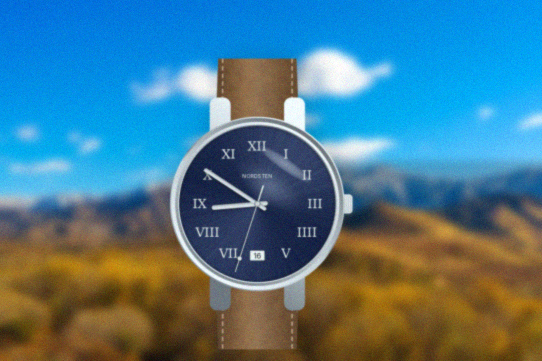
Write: 8,50,33
